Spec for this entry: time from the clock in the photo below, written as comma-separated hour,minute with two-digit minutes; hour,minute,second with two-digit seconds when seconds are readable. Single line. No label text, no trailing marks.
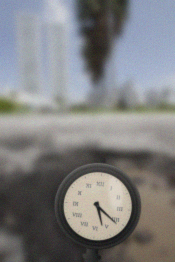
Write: 5,21
